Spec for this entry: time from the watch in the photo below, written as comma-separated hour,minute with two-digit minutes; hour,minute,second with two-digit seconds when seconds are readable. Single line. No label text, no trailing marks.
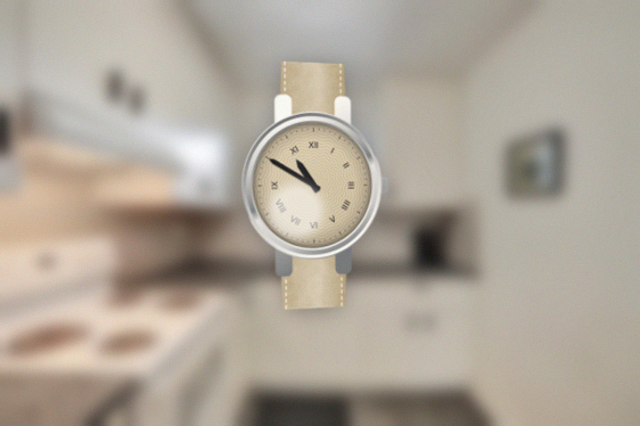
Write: 10,50
